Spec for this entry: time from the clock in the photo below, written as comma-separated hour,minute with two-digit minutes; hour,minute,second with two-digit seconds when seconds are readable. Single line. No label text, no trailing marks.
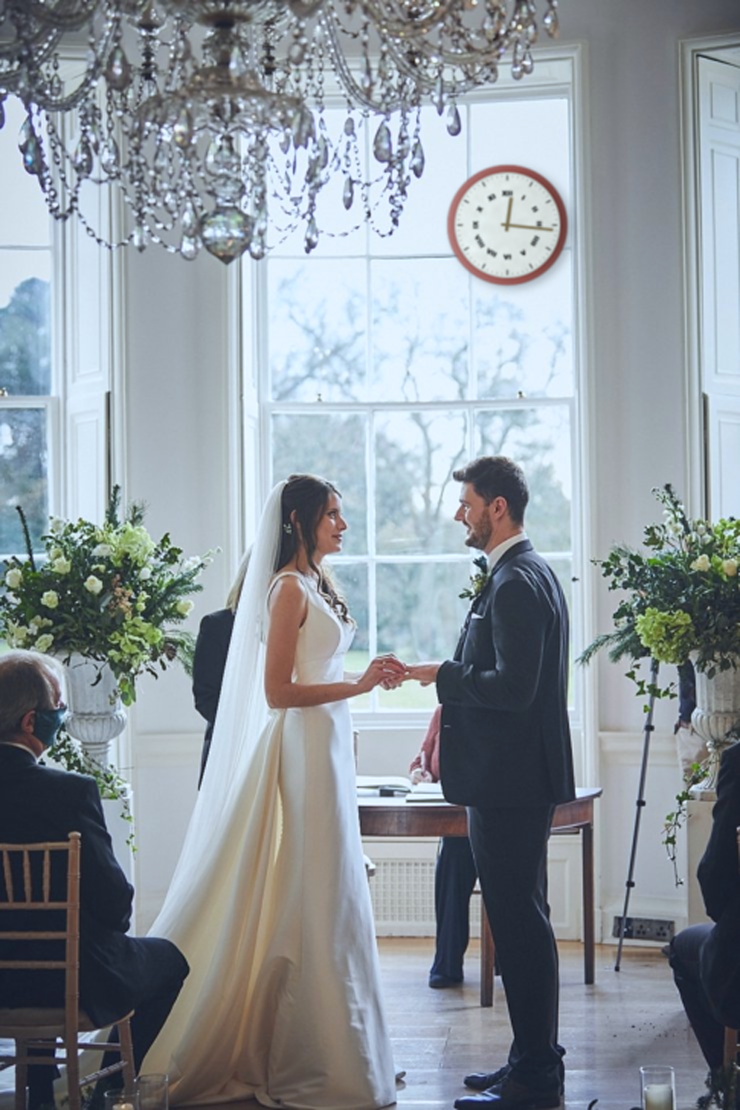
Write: 12,16
